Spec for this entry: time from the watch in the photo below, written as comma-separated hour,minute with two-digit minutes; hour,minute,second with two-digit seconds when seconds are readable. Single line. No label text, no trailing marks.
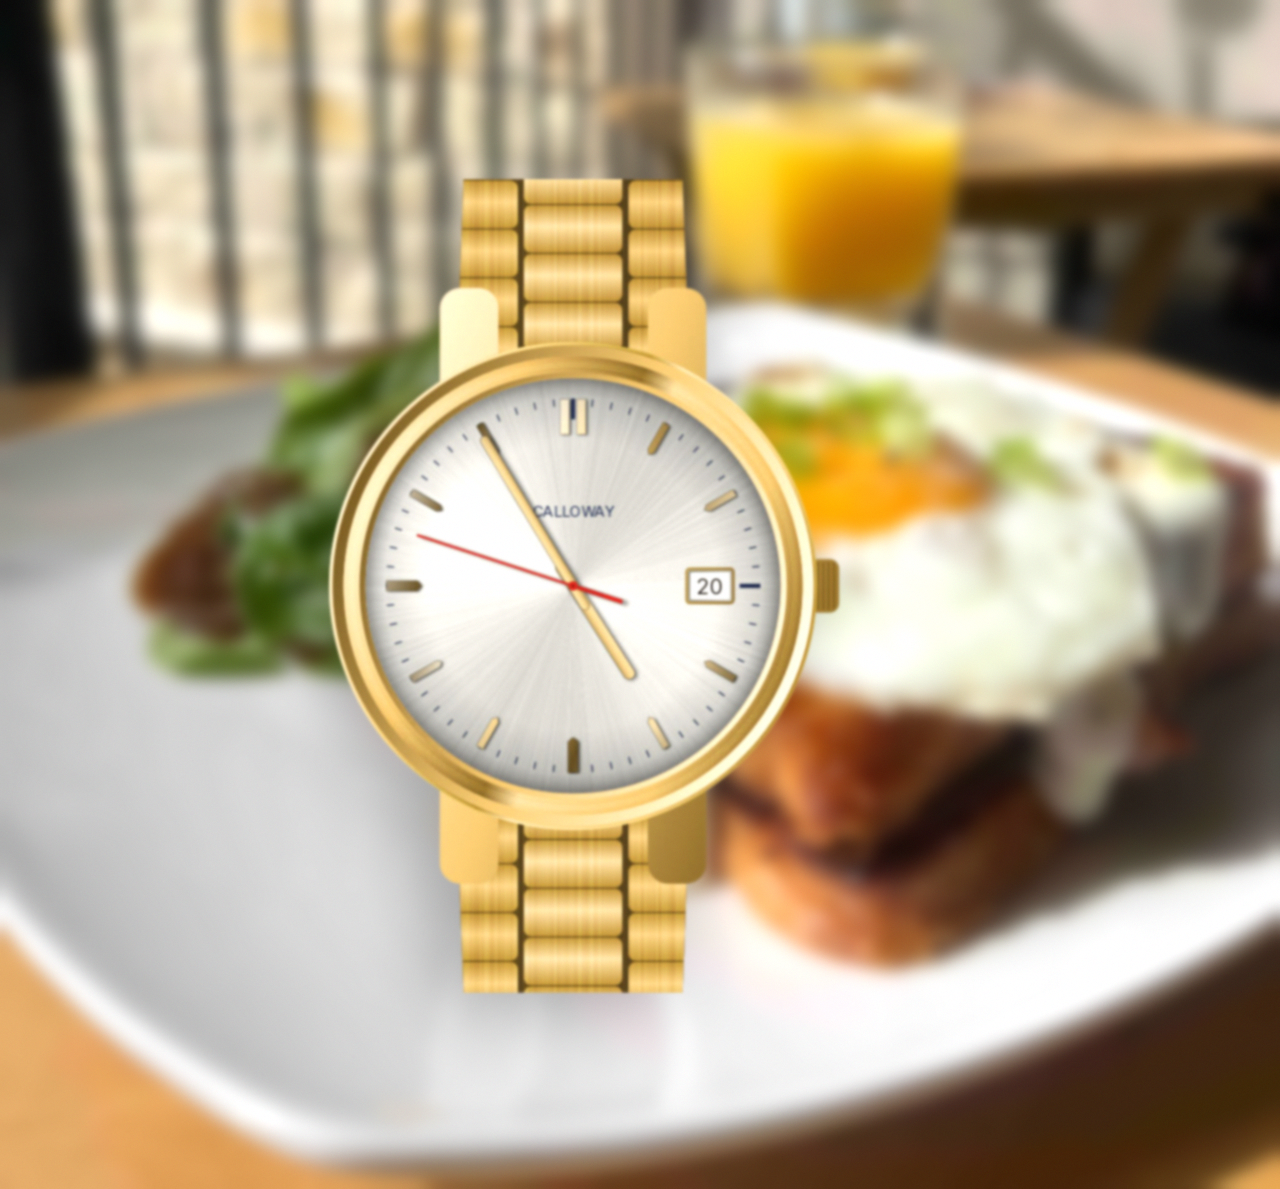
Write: 4,54,48
